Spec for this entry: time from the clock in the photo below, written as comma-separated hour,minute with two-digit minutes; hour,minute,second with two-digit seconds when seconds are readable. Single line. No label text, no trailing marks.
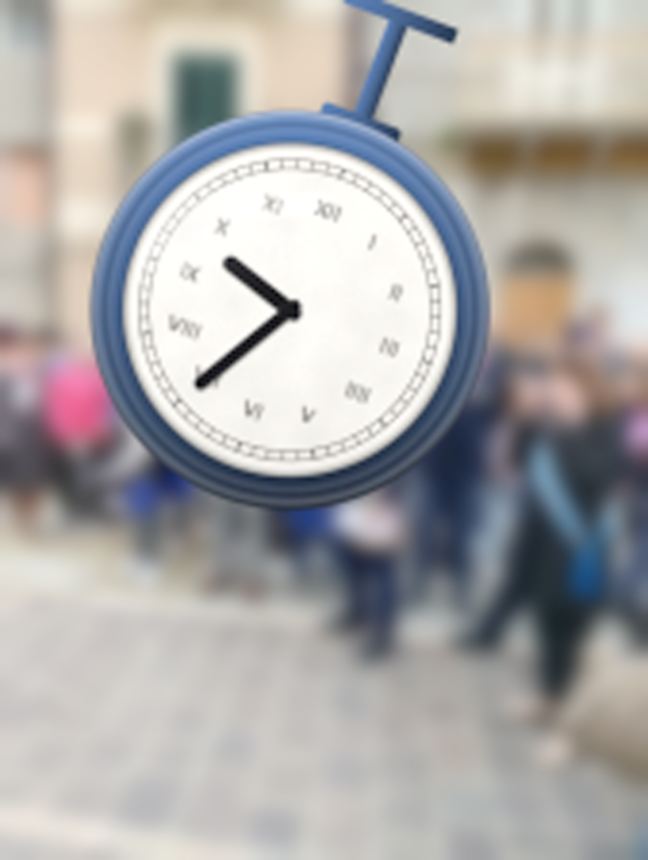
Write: 9,35
